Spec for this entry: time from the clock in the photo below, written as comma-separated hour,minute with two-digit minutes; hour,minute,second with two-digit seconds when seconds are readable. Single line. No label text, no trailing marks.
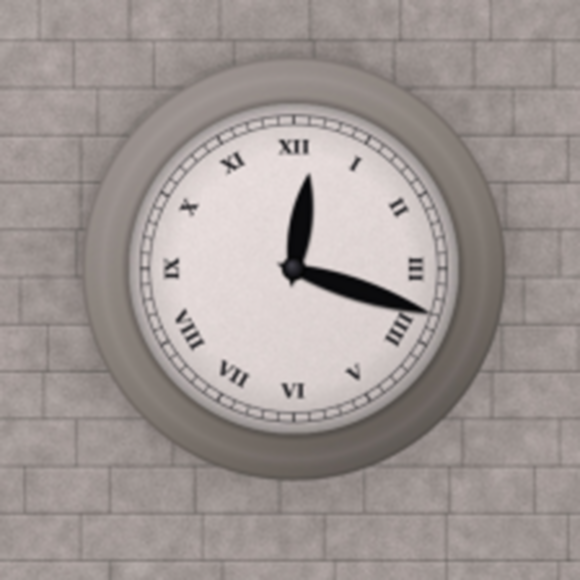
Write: 12,18
